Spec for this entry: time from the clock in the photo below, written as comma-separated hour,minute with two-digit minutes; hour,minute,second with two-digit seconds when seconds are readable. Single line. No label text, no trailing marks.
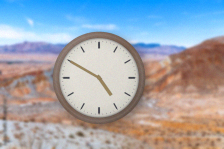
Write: 4,50
